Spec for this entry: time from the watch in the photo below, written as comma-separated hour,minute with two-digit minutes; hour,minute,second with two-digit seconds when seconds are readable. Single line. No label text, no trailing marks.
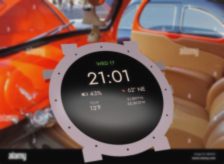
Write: 21,01
